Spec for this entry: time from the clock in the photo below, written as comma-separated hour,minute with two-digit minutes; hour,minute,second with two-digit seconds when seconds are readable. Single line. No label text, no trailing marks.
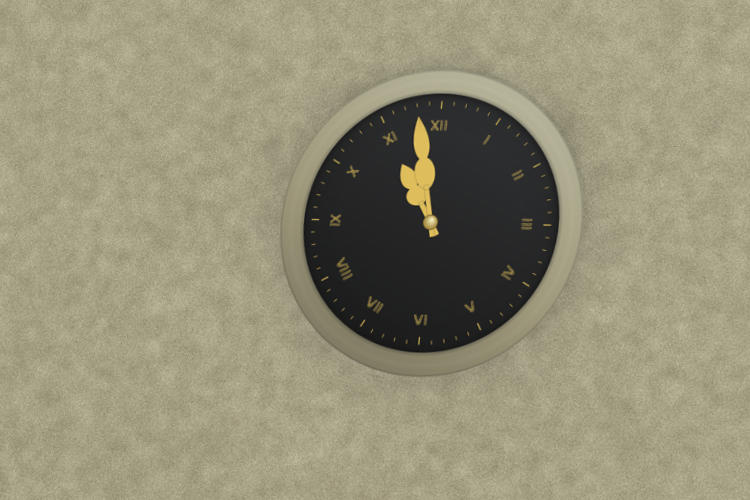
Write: 10,58
